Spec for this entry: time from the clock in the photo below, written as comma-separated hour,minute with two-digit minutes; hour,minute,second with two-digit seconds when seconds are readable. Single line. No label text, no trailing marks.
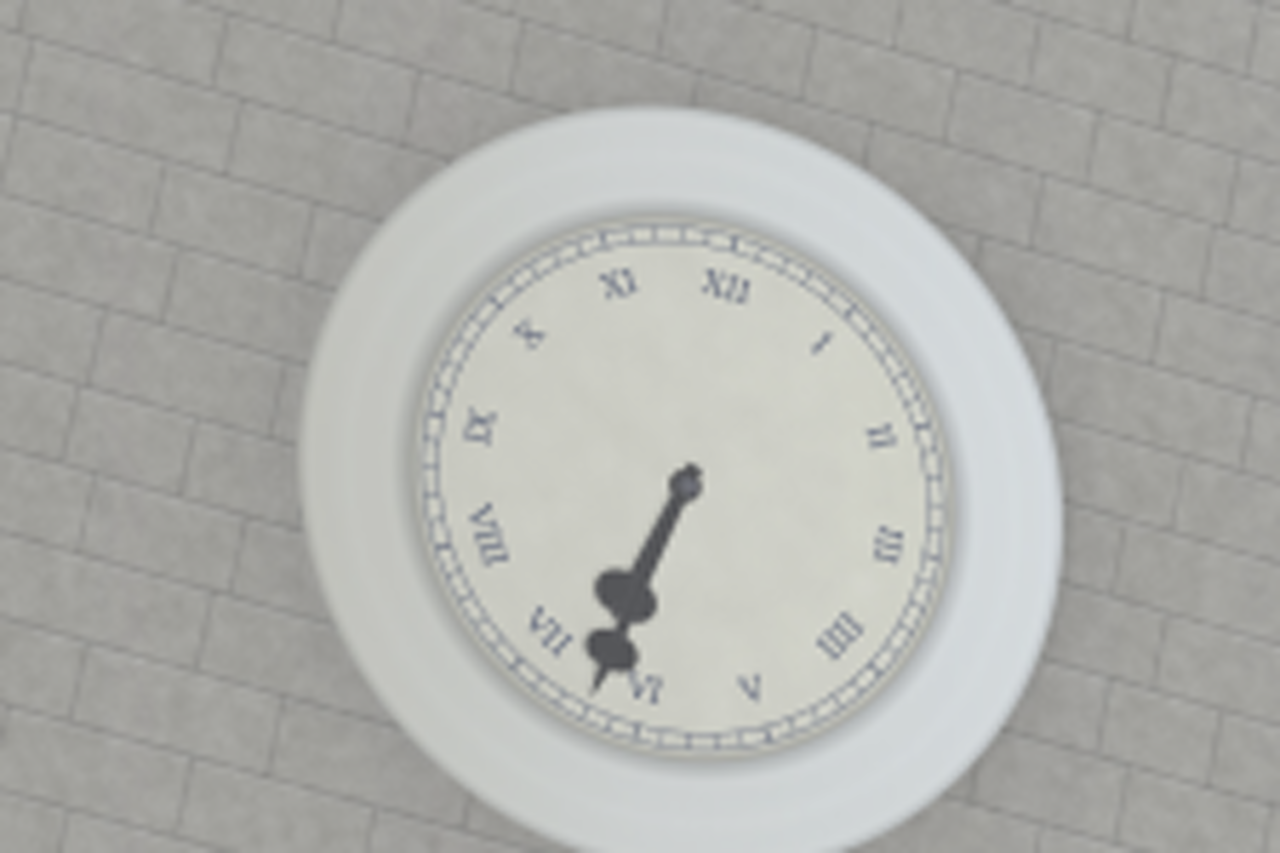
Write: 6,32
